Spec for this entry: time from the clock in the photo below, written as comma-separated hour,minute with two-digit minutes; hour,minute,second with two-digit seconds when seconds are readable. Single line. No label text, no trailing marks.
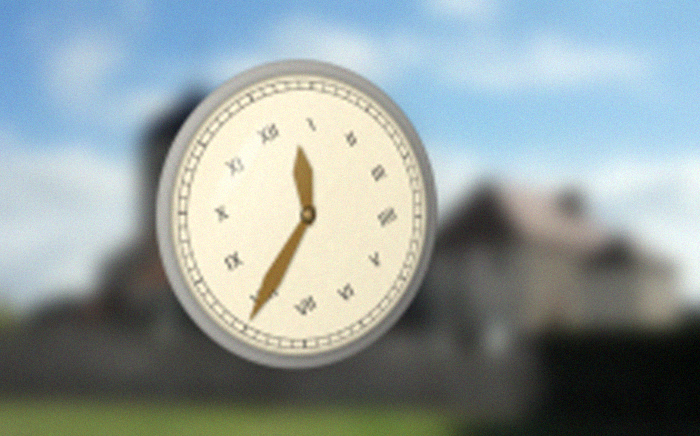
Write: 12,40
